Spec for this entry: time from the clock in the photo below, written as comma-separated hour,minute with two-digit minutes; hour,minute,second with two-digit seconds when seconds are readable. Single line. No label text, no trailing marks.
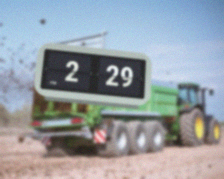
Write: 2,29
